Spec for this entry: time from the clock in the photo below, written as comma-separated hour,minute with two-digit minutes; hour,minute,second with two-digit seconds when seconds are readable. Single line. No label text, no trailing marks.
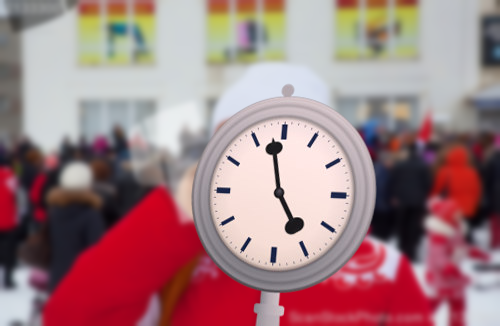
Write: 4,58
